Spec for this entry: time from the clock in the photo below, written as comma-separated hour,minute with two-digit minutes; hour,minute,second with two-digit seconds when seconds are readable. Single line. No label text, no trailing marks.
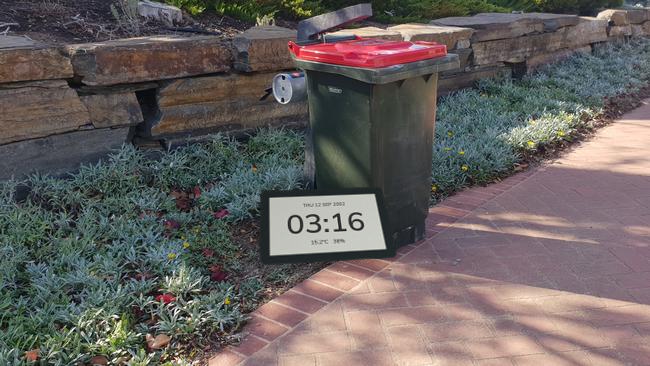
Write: 3,16
